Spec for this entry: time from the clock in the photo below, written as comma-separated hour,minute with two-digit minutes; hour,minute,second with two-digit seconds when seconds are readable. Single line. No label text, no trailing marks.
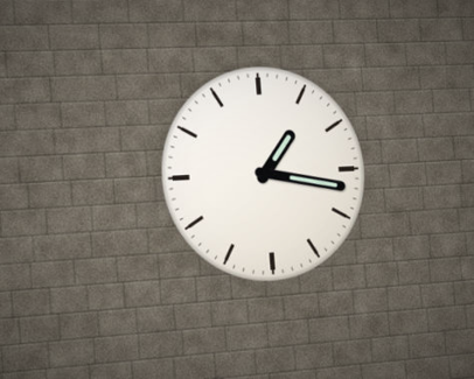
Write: 1,17
